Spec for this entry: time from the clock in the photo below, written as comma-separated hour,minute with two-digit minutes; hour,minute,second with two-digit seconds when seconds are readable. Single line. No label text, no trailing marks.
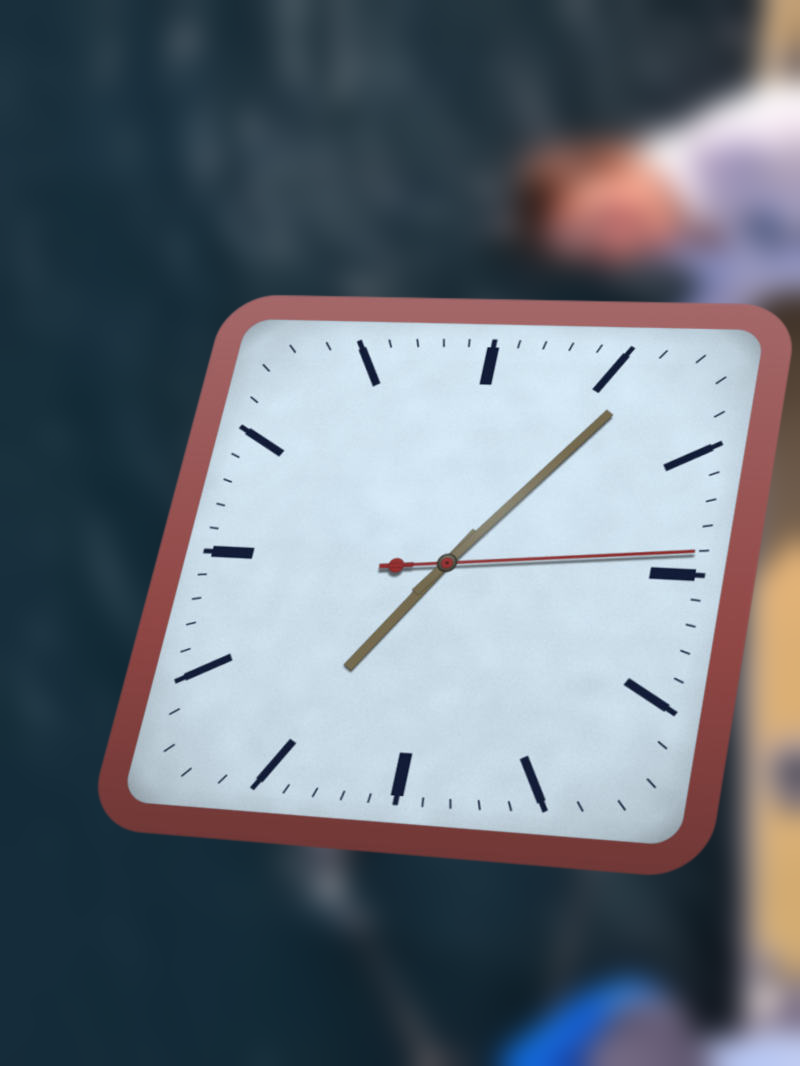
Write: 7,06,14
